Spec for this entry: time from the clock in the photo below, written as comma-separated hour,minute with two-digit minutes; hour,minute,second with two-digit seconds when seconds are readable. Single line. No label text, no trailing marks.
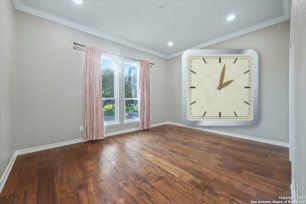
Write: 2,02
